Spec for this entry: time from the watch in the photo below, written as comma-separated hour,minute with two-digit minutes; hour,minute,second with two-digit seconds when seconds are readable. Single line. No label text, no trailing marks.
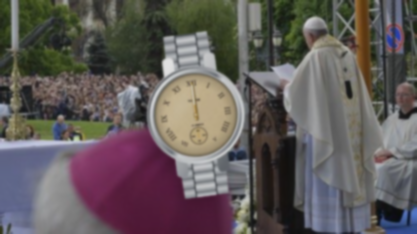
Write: 12,00
